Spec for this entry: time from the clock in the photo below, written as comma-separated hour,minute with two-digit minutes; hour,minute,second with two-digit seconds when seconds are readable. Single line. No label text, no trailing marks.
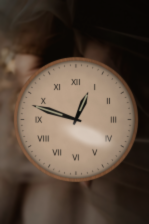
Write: 12,48
